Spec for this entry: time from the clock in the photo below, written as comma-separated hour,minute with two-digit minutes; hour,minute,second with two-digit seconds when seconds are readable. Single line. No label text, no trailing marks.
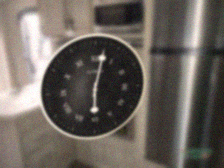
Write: 6,02
